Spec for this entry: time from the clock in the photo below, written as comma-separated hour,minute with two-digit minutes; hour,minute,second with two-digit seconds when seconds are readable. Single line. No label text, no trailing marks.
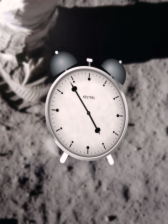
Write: 4,54
